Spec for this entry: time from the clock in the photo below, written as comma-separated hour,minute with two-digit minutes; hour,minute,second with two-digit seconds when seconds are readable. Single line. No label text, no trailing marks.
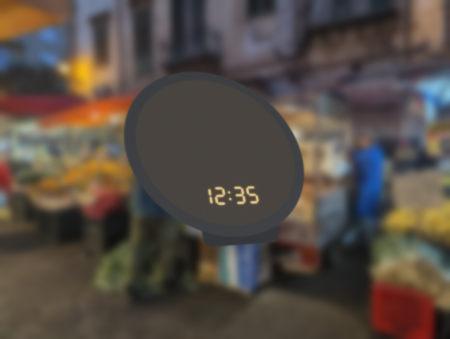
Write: 12,35
